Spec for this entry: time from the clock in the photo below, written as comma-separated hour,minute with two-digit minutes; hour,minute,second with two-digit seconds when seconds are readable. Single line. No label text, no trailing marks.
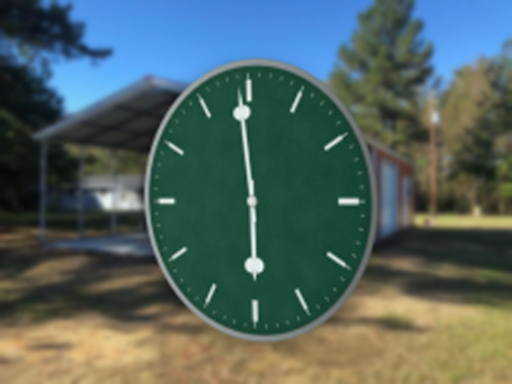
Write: 5,59
